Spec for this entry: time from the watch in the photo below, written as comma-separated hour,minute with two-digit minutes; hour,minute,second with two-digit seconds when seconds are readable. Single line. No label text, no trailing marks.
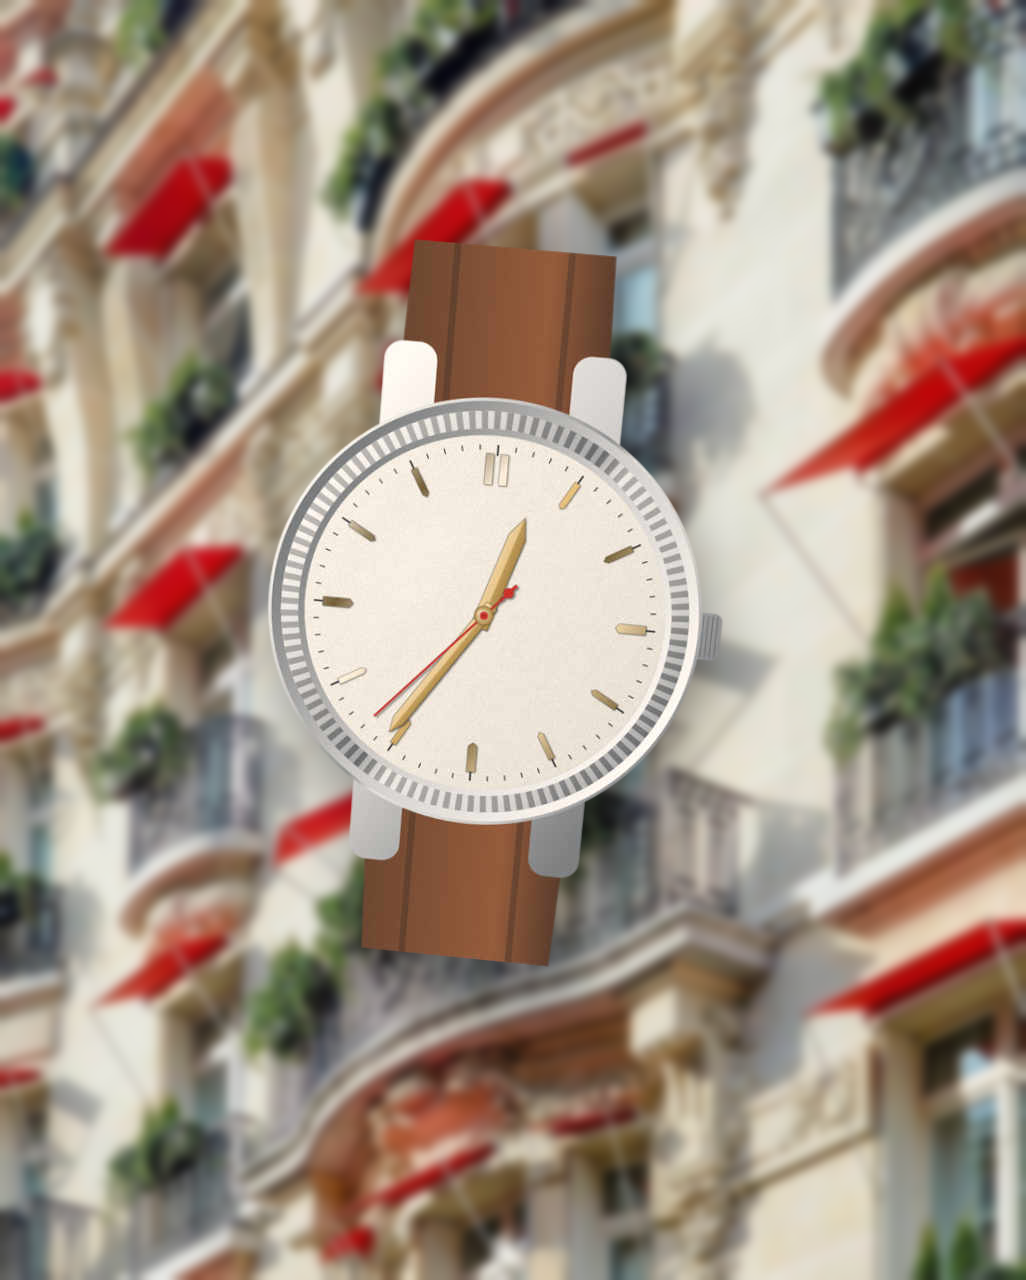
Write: 12,35,37
